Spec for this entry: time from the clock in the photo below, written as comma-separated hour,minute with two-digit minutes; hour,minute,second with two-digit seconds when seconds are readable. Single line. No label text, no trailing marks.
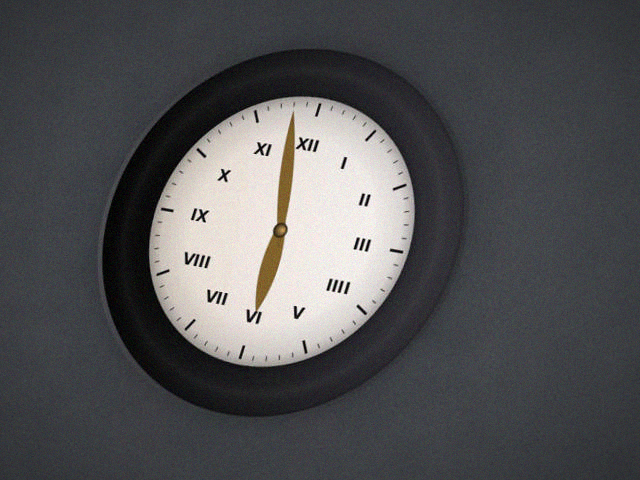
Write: 5,58
